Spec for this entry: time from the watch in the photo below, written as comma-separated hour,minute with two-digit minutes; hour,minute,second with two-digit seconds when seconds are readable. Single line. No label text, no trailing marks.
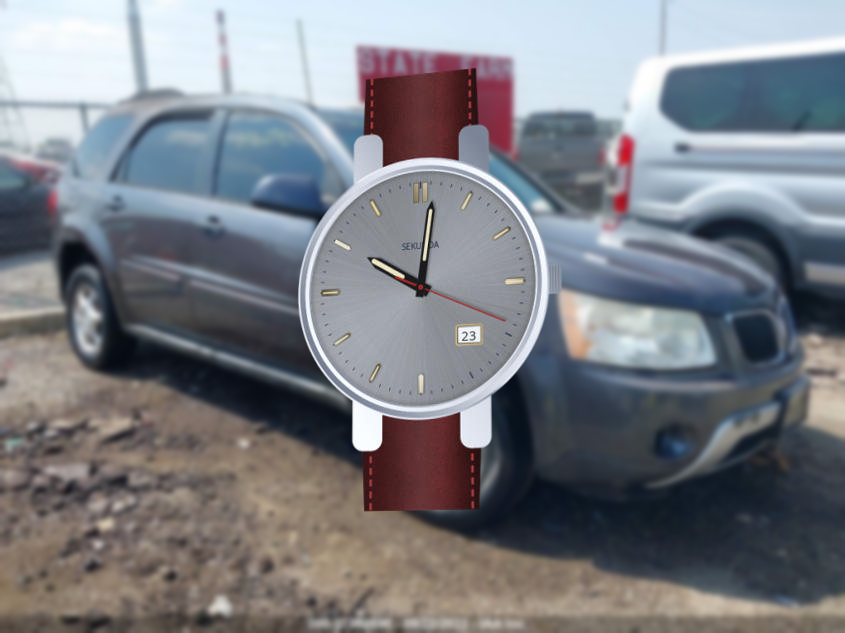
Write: 10,01,19
